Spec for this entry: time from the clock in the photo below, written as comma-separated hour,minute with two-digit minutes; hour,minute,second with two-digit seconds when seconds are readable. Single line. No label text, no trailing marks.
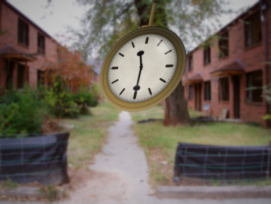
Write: 11,30
